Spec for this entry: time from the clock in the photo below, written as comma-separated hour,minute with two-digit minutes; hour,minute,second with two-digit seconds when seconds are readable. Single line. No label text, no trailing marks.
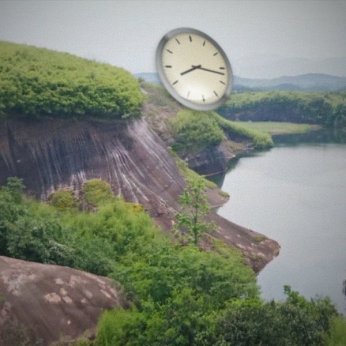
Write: 8,17
